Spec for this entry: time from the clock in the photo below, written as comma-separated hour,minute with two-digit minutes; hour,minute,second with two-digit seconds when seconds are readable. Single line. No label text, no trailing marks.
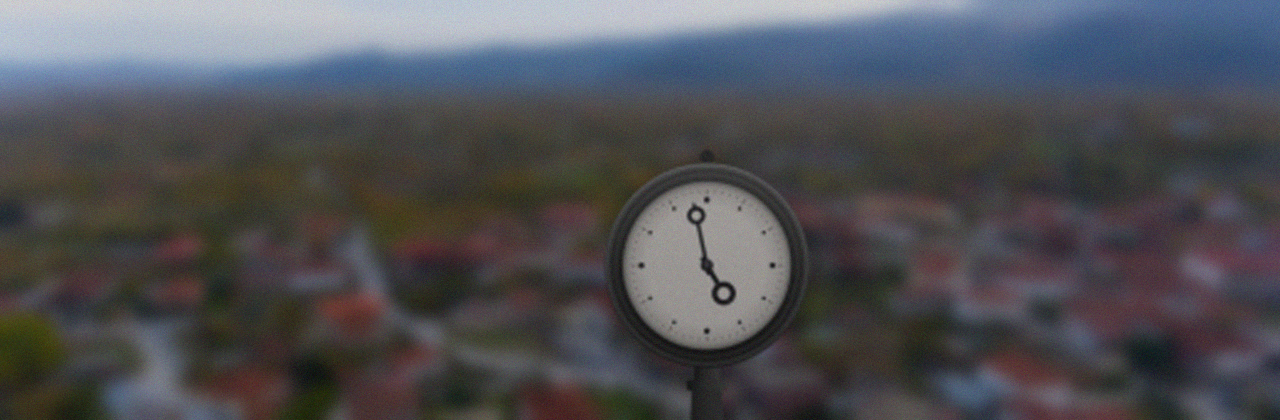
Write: 4,58
